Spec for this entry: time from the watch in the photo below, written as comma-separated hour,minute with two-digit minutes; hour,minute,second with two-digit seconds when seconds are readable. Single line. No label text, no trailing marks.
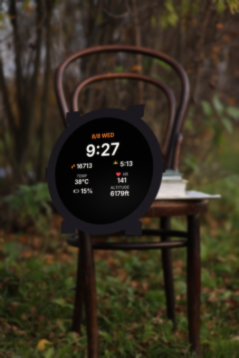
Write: 9,27
